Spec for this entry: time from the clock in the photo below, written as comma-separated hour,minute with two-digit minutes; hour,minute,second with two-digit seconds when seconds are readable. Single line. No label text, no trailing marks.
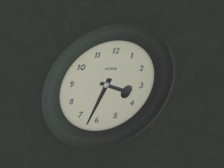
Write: 3,32
